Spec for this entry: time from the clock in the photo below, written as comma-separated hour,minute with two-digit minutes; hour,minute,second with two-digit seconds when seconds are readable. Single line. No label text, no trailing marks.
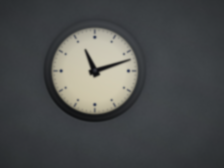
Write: 11,12
